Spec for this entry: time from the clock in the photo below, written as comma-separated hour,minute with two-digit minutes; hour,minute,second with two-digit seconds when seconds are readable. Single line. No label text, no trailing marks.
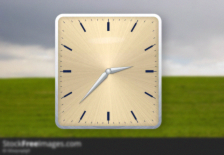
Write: 2,37
